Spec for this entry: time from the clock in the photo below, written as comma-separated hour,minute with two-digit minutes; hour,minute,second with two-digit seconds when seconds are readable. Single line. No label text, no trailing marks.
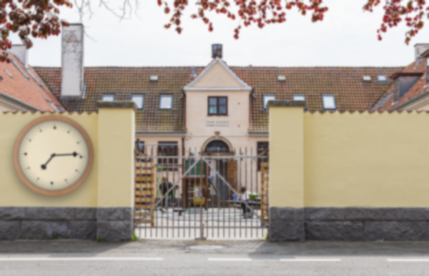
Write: 7,14
